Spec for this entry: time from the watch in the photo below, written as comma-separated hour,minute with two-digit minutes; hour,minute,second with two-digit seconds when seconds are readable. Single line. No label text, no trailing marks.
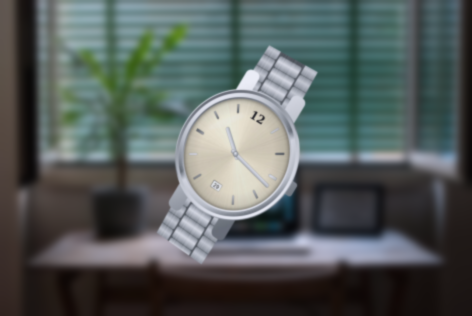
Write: 10,17
